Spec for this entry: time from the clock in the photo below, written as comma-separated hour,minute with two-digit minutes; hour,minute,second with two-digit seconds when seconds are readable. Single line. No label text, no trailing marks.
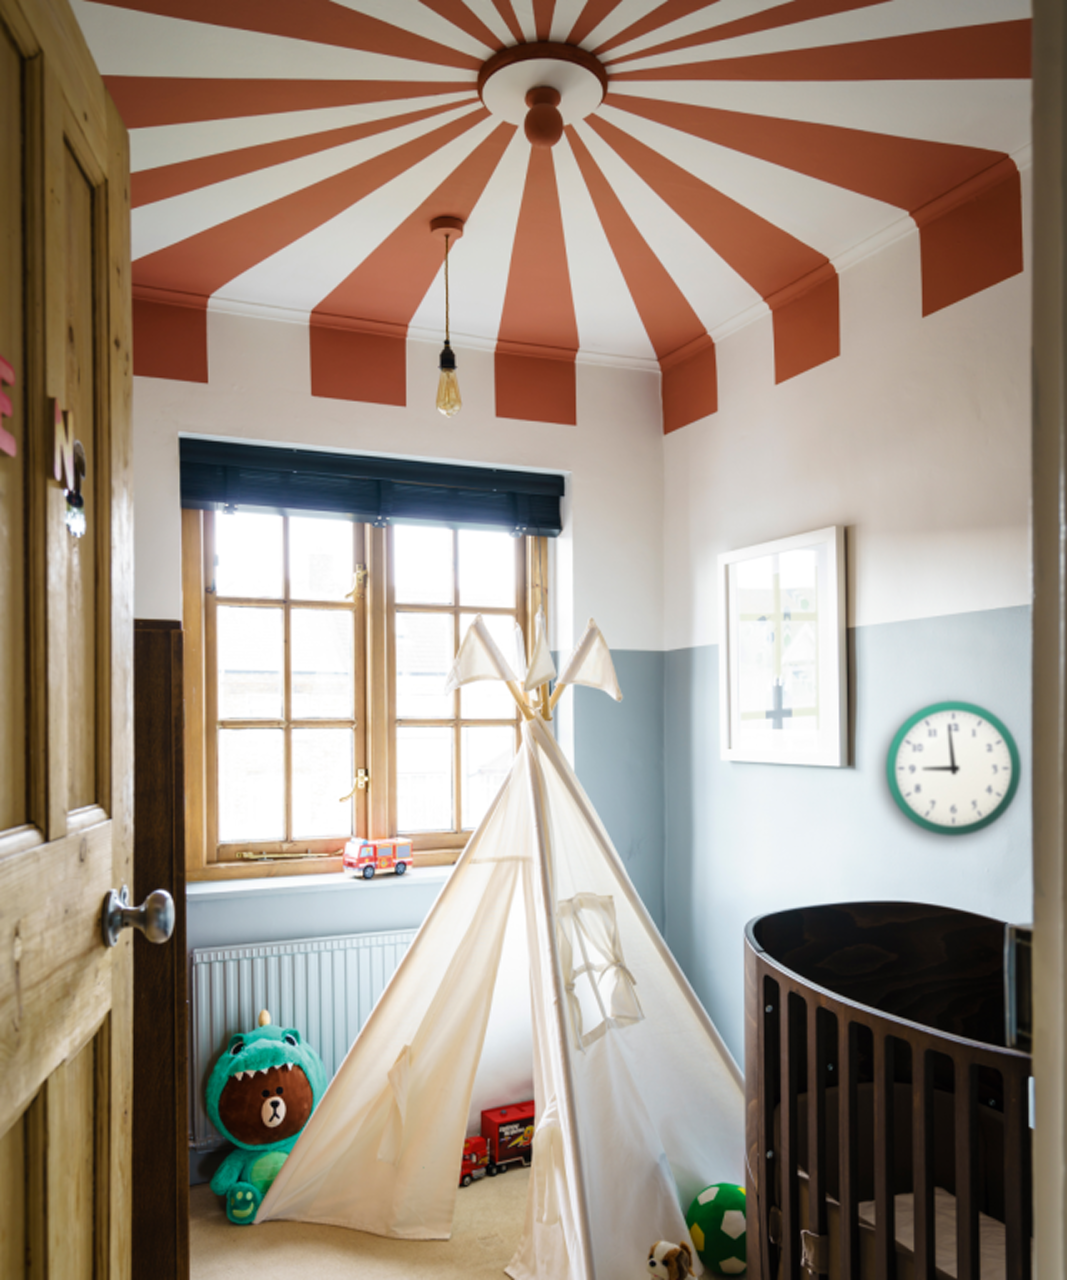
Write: 8,59
